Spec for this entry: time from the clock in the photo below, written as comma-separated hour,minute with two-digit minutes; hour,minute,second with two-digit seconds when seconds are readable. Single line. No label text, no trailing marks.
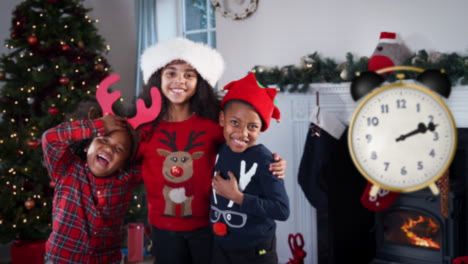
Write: 2,12
